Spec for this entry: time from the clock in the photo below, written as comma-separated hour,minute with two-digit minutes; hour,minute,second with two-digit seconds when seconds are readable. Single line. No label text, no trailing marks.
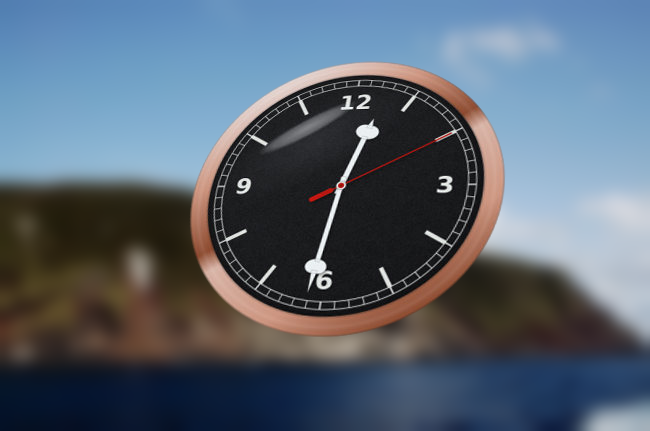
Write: 12,31,10
